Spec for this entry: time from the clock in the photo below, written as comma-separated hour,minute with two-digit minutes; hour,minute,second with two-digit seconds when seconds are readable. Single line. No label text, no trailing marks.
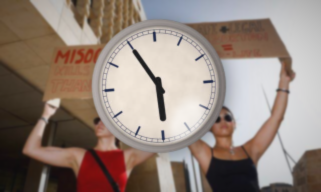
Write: 5,55
